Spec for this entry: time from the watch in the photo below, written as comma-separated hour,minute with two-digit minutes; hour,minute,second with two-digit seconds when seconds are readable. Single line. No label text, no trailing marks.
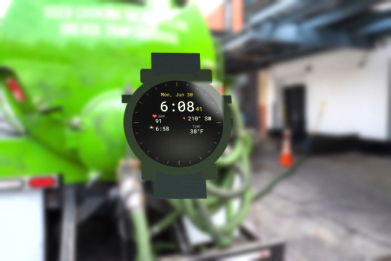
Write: 6,08
